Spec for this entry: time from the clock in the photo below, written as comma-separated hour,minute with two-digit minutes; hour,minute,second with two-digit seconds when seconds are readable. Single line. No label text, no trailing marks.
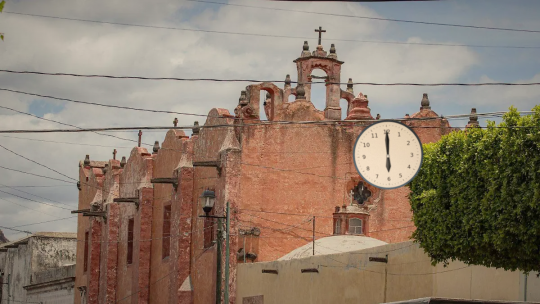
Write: 6,00
